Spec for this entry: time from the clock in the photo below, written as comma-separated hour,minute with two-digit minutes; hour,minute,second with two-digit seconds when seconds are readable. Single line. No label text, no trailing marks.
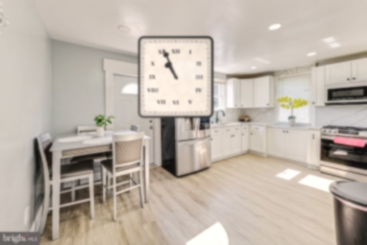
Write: 10,56
